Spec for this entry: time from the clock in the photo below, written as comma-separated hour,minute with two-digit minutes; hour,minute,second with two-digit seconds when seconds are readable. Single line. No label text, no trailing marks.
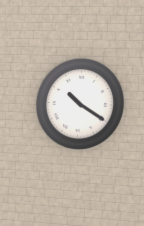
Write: 10,20
